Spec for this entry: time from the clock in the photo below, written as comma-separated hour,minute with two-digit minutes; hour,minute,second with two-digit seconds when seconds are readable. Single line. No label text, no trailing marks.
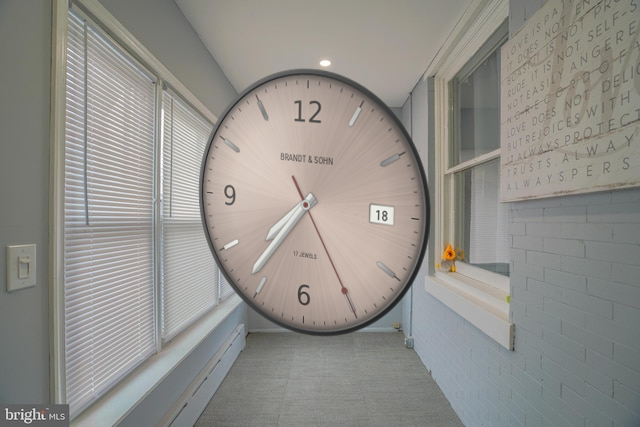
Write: 7,36,25
